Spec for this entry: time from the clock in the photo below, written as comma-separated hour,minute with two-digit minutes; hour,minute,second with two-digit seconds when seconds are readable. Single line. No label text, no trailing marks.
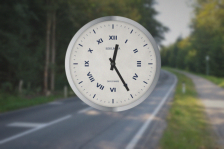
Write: 12,25
